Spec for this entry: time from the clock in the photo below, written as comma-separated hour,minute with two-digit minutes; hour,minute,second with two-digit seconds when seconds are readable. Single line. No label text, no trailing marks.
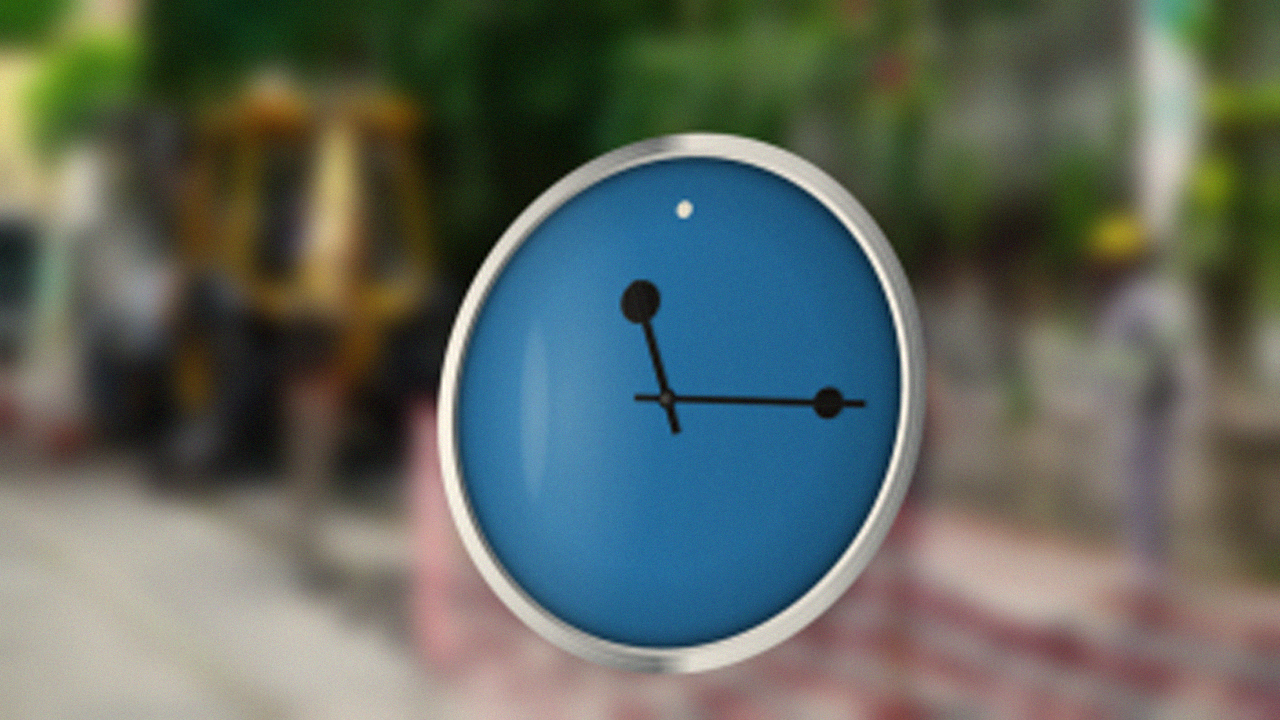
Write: 11,15
